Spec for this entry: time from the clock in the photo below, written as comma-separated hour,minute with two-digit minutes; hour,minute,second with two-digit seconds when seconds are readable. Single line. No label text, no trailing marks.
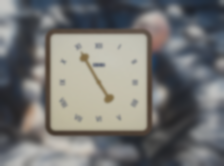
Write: 4,55
